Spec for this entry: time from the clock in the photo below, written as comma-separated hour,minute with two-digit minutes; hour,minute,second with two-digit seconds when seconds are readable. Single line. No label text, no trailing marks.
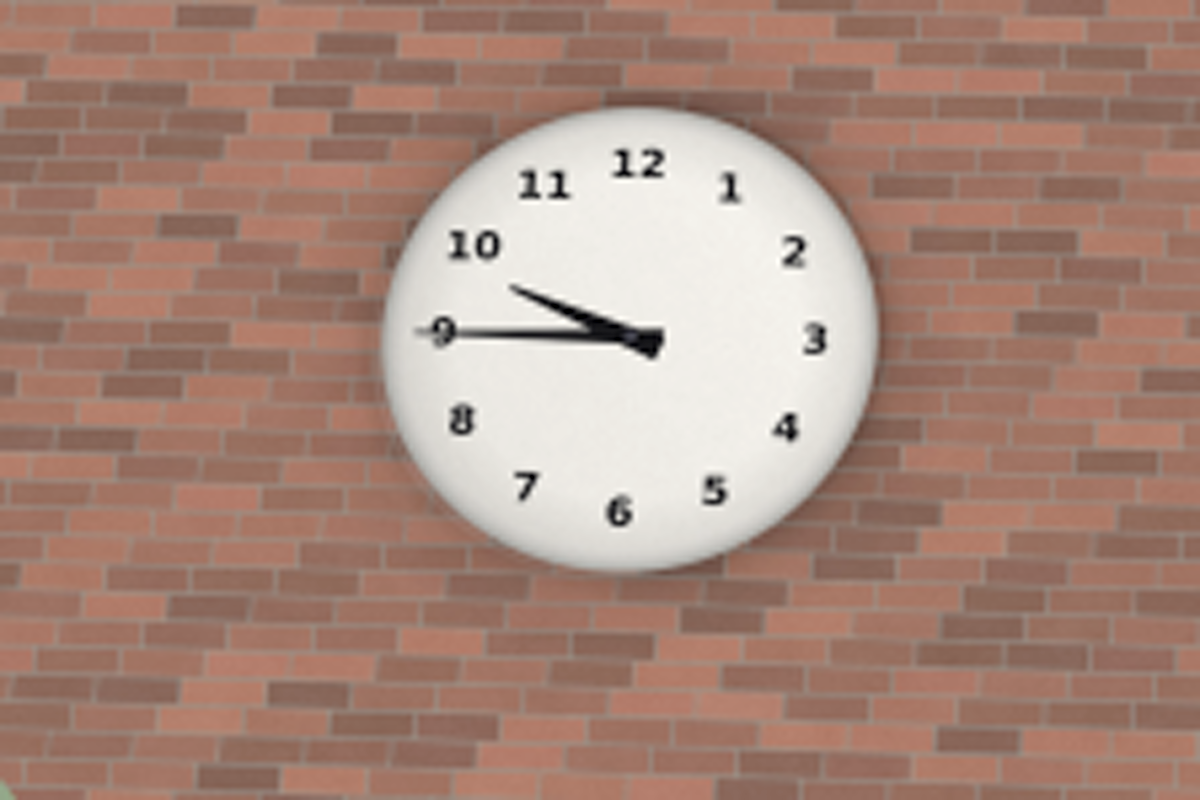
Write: 9,45
